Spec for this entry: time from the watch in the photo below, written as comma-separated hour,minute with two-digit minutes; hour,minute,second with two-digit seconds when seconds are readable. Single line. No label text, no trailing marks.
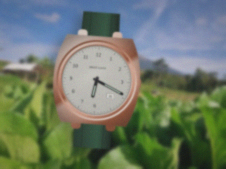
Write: 6,19
